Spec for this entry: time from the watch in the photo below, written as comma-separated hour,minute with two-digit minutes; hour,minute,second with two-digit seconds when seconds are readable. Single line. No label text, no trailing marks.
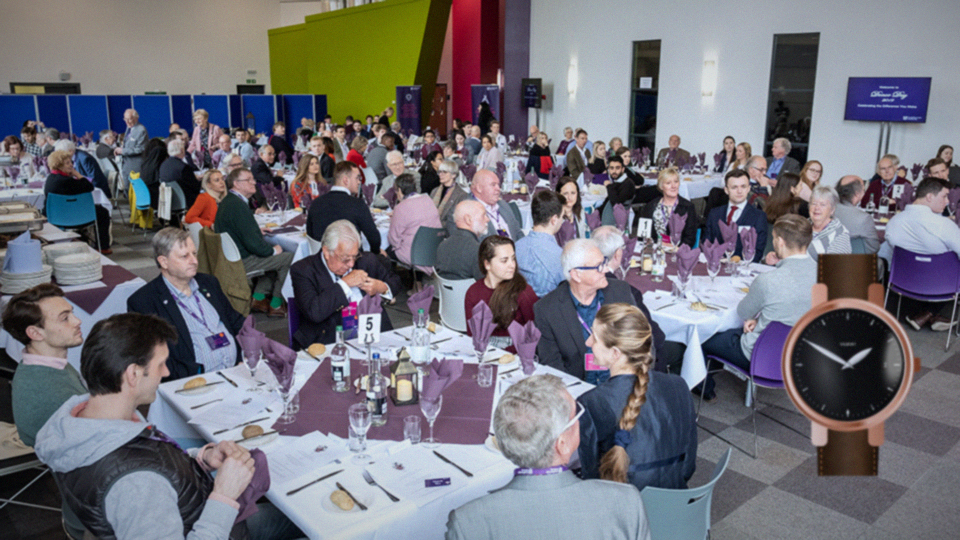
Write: 1,50
